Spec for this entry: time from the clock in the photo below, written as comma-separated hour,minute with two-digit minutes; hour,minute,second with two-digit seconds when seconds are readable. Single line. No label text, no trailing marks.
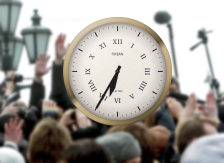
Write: 6,35
